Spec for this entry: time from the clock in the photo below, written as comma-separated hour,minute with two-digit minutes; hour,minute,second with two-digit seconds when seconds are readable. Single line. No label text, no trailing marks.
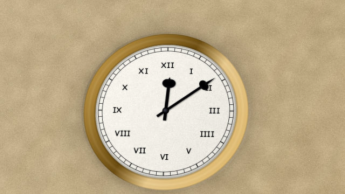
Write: 12,09
